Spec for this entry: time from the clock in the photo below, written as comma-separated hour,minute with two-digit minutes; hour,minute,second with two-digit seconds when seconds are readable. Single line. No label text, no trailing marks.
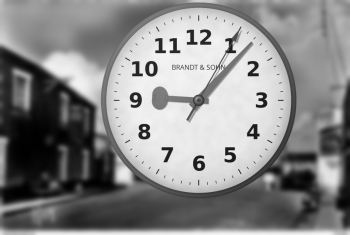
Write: 9,07,05
